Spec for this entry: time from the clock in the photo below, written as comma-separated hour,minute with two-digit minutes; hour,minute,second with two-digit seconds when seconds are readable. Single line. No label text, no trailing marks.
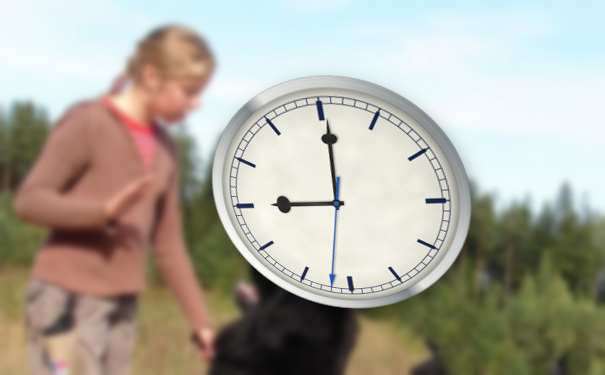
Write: 9,00,32
